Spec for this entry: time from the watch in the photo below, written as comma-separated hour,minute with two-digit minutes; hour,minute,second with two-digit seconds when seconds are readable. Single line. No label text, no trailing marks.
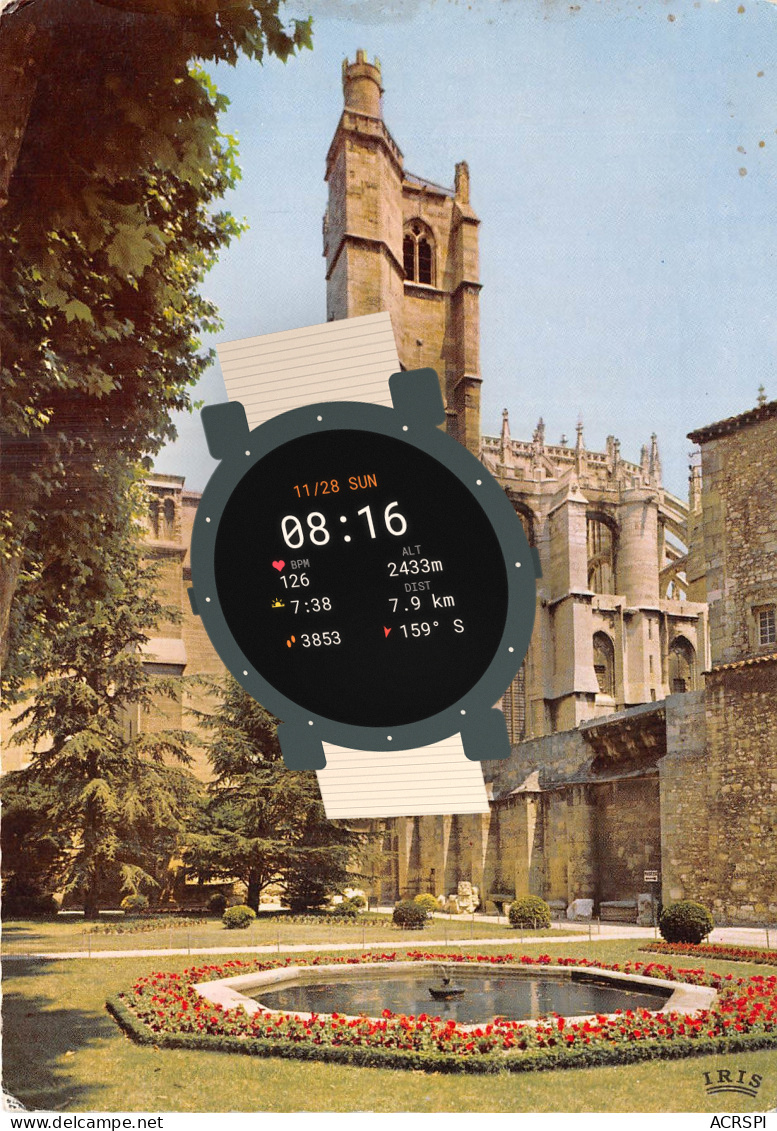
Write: 8,16
